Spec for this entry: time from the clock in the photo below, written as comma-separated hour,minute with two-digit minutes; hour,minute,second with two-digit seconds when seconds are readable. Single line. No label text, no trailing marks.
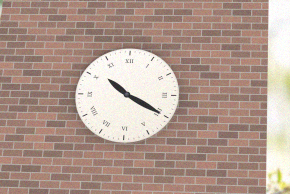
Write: 10,20
